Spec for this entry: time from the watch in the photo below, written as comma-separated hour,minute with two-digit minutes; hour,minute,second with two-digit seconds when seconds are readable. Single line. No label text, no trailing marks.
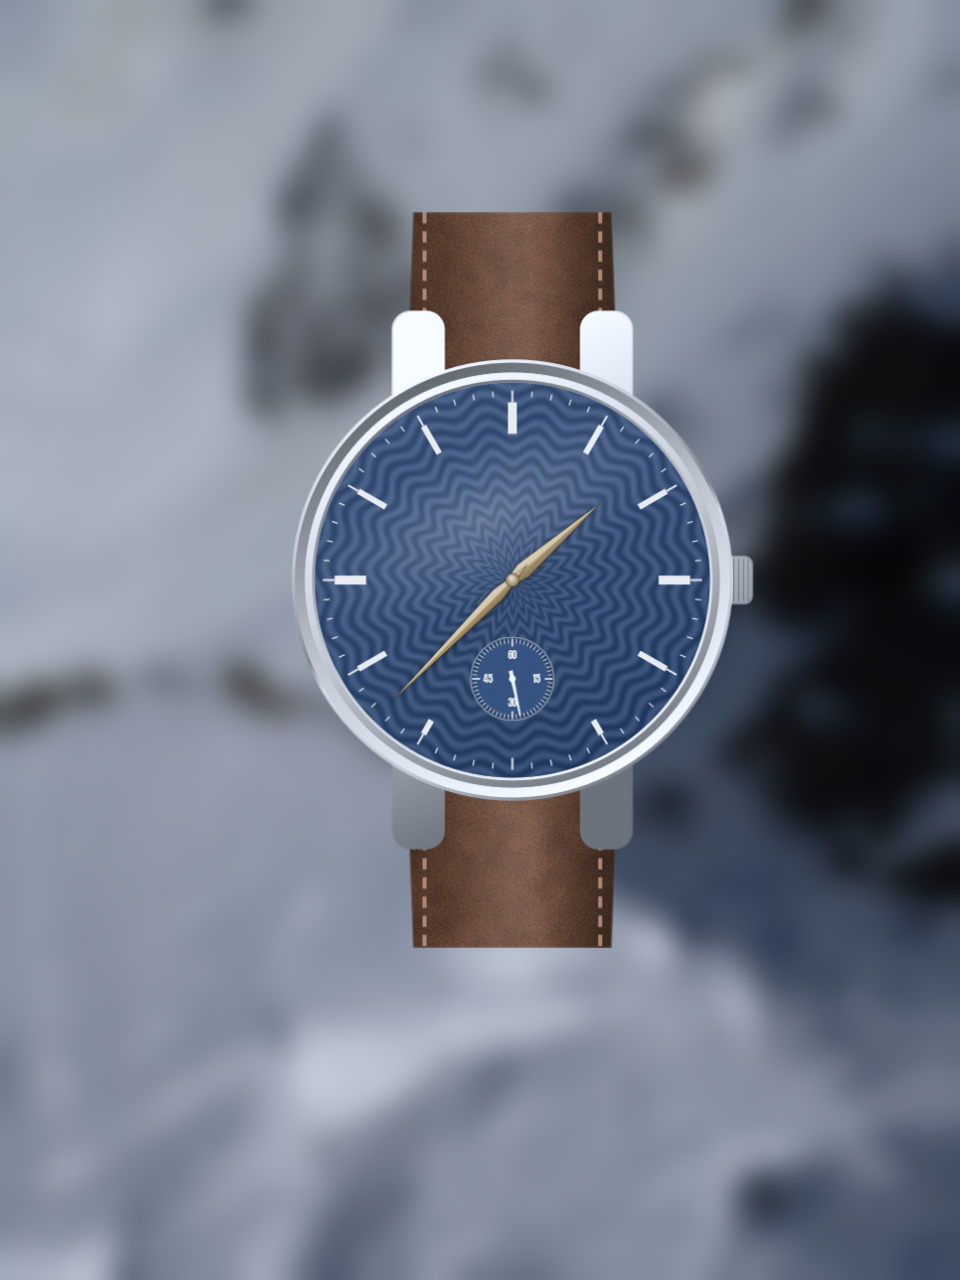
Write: 1,37,28
